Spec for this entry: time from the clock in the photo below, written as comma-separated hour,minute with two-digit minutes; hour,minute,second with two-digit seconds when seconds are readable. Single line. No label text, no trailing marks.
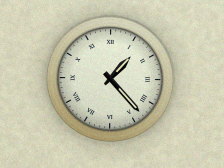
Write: 1,23
